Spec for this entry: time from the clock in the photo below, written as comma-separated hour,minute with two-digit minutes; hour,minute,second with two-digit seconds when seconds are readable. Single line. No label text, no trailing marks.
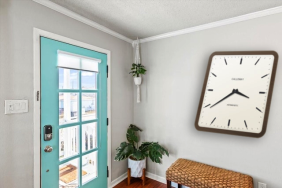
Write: 3,39
